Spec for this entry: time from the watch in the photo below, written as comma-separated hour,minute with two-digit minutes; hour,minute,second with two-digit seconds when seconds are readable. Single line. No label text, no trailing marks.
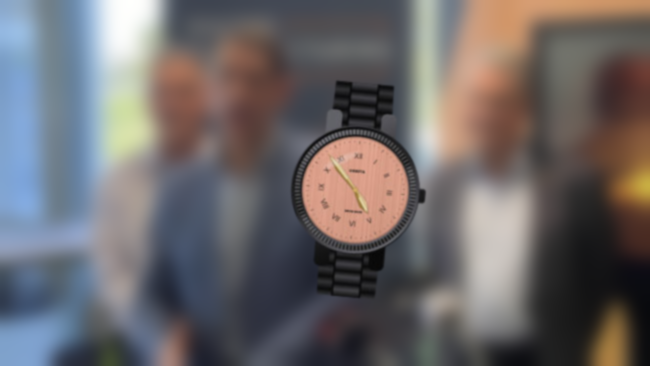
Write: 4,53
